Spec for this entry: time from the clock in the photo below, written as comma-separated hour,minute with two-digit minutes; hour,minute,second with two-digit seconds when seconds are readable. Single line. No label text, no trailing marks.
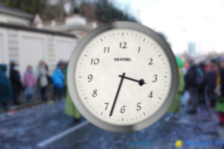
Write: 3,33
